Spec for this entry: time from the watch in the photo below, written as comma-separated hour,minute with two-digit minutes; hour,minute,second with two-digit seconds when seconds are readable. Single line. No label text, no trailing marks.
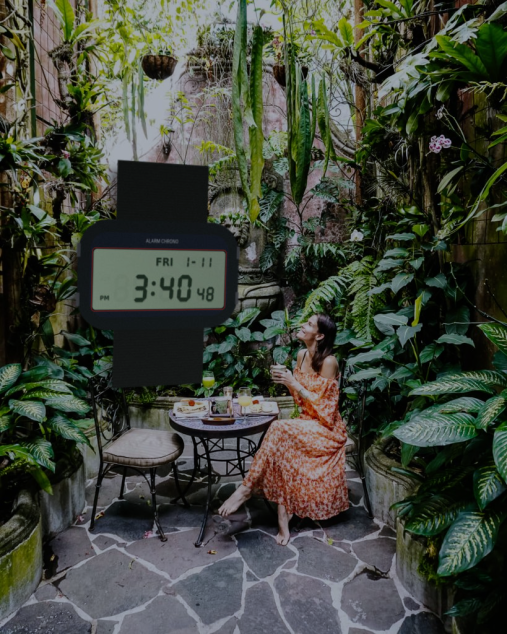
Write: 3,40,48
